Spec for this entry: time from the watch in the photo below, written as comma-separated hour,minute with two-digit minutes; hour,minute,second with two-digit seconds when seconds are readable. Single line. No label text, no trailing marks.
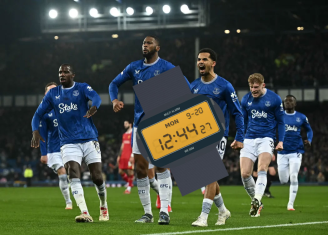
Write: 12,44,27
